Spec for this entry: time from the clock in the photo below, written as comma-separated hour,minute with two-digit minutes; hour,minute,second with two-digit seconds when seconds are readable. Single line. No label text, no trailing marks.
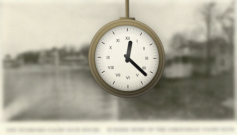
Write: 12,22
